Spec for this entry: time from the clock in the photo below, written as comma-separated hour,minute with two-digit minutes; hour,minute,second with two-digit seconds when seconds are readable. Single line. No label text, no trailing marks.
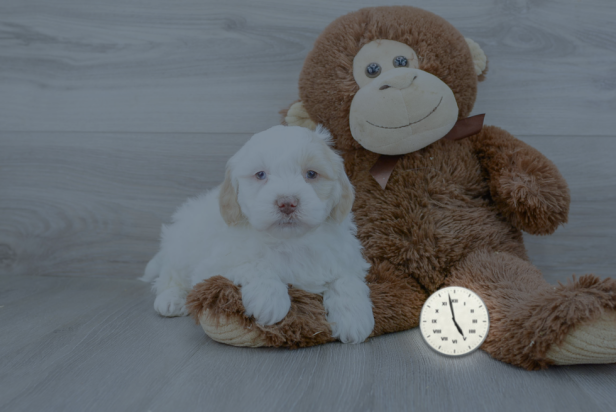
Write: 4,58
